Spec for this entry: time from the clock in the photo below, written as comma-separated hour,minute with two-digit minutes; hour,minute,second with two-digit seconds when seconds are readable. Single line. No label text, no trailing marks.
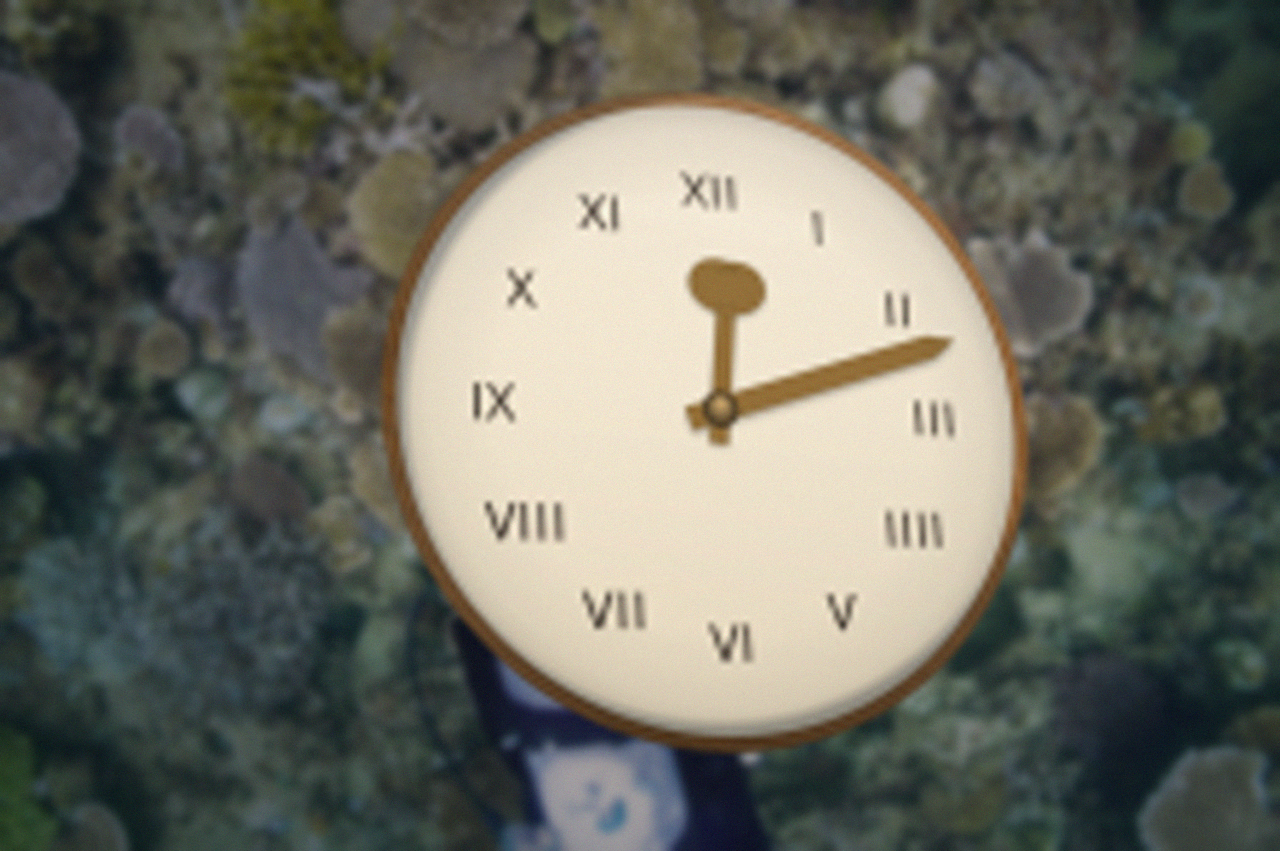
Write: 12,12
